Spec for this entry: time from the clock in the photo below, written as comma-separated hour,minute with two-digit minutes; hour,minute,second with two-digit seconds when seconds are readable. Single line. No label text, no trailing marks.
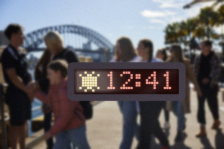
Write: 12,41
